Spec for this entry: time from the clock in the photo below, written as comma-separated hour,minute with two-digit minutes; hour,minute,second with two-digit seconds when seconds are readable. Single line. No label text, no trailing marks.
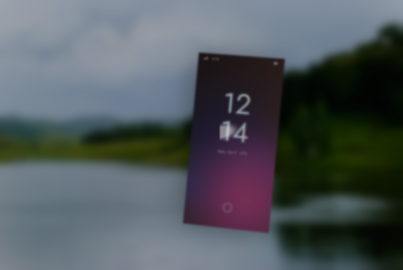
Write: 12,14
